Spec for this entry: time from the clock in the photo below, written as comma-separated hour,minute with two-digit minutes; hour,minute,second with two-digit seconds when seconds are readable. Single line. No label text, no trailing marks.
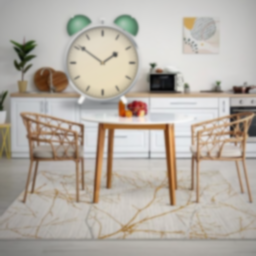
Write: 1,51
